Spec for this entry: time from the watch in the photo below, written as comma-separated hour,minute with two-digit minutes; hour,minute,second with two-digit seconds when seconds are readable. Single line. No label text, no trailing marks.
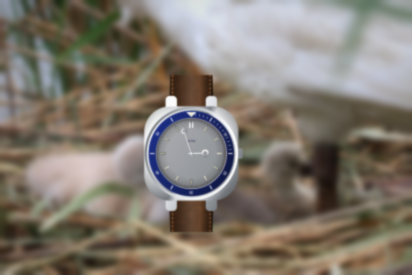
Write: 2,57
